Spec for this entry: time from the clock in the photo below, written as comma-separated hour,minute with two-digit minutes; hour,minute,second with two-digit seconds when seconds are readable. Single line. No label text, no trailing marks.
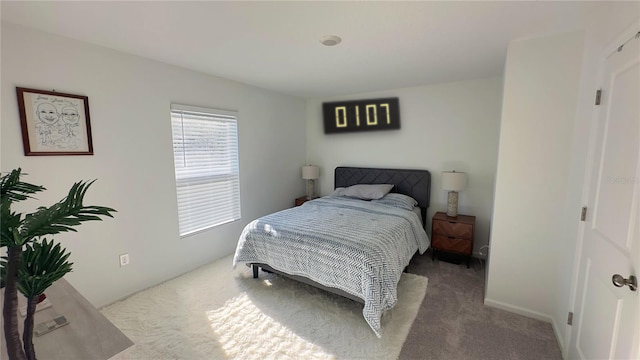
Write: 1,07
